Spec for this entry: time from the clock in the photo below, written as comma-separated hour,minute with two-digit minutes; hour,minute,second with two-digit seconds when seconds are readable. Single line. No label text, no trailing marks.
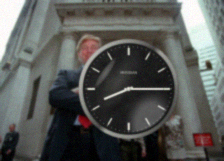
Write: 8,15
